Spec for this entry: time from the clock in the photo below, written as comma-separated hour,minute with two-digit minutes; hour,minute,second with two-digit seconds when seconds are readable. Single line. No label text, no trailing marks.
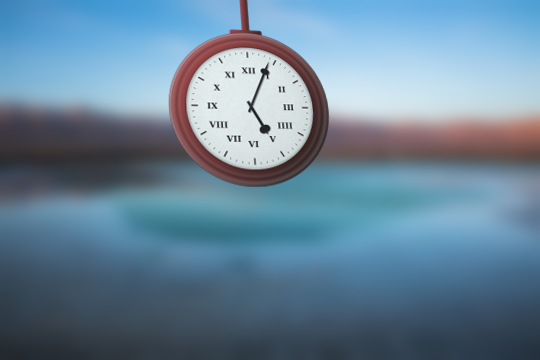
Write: 5,04
